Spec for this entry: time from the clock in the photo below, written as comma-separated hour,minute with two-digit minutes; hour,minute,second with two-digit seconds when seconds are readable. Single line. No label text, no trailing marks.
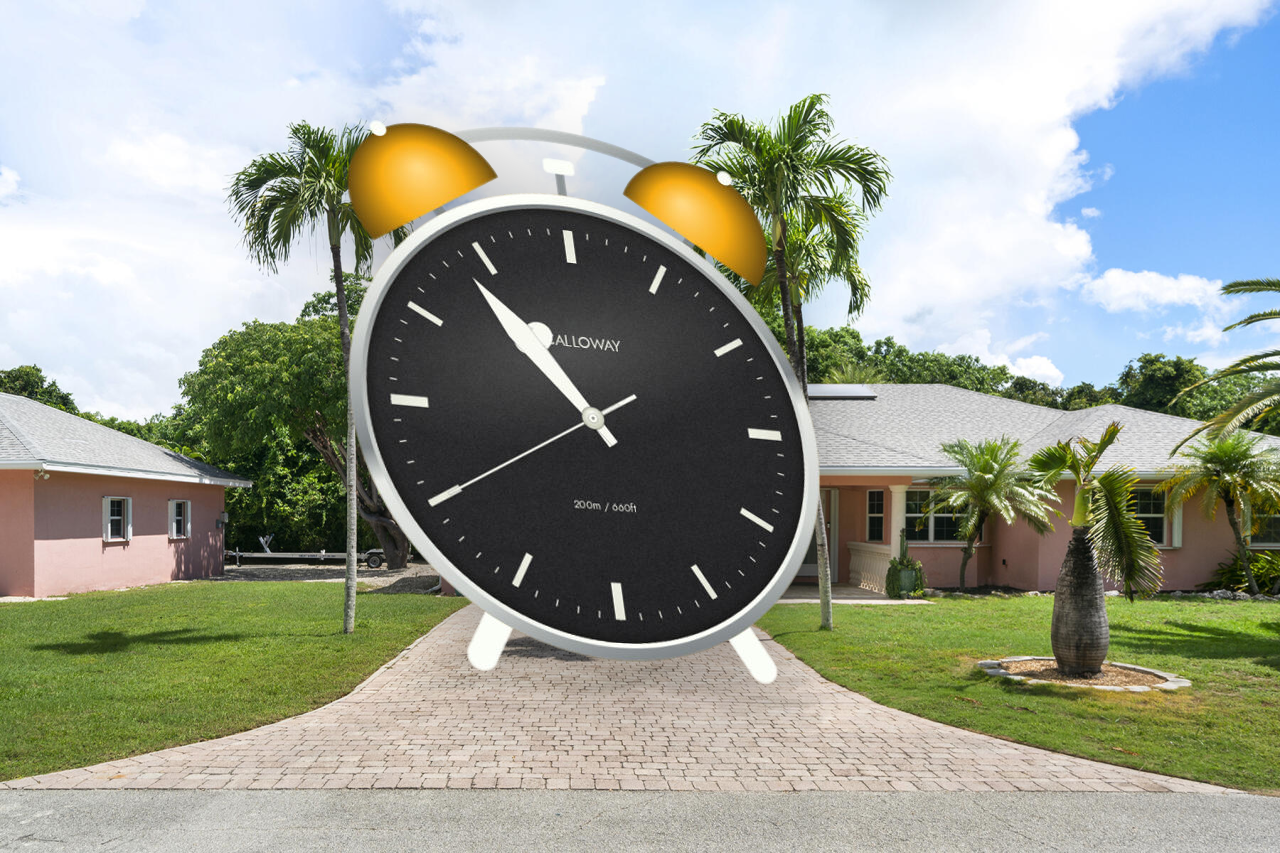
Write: 10,53,40
